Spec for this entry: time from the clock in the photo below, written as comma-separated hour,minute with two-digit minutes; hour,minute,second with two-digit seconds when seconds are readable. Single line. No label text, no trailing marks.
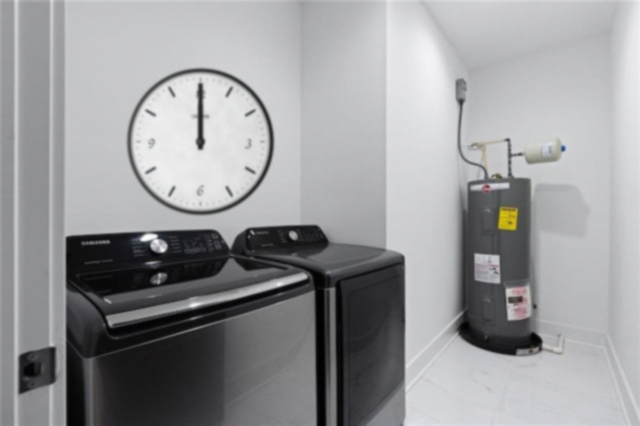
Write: 12,00
